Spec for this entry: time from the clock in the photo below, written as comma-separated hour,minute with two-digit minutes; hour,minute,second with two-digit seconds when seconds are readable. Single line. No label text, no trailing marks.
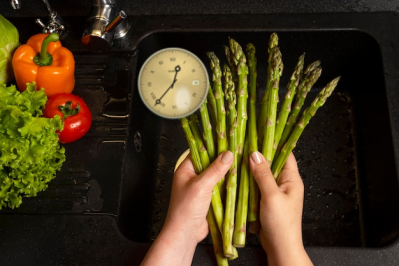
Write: 12,37
